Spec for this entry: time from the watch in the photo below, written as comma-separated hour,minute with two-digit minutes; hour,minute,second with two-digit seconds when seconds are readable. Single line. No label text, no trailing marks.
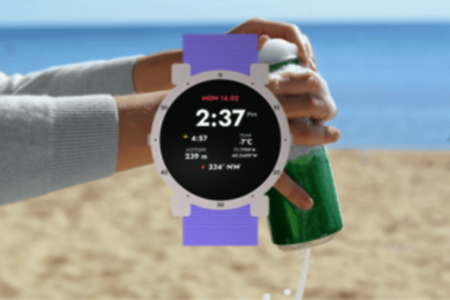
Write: 2,37
